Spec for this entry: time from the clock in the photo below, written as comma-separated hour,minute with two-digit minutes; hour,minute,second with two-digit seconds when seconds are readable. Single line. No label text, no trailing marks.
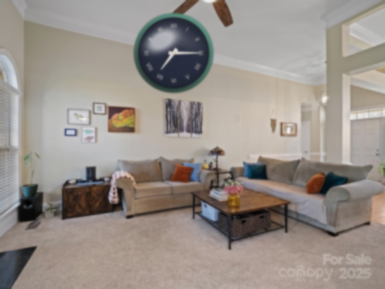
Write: 7,15
